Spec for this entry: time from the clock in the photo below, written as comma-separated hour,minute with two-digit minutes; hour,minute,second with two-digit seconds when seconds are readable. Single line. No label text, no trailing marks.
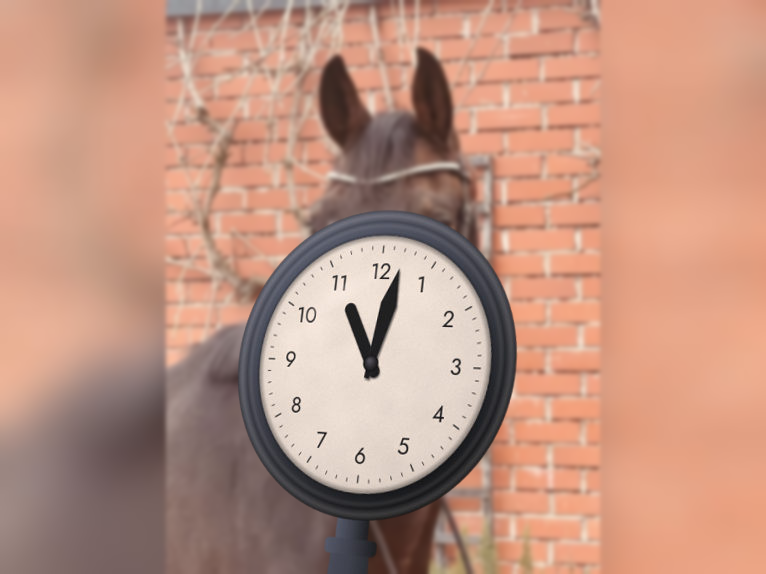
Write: 11,02
